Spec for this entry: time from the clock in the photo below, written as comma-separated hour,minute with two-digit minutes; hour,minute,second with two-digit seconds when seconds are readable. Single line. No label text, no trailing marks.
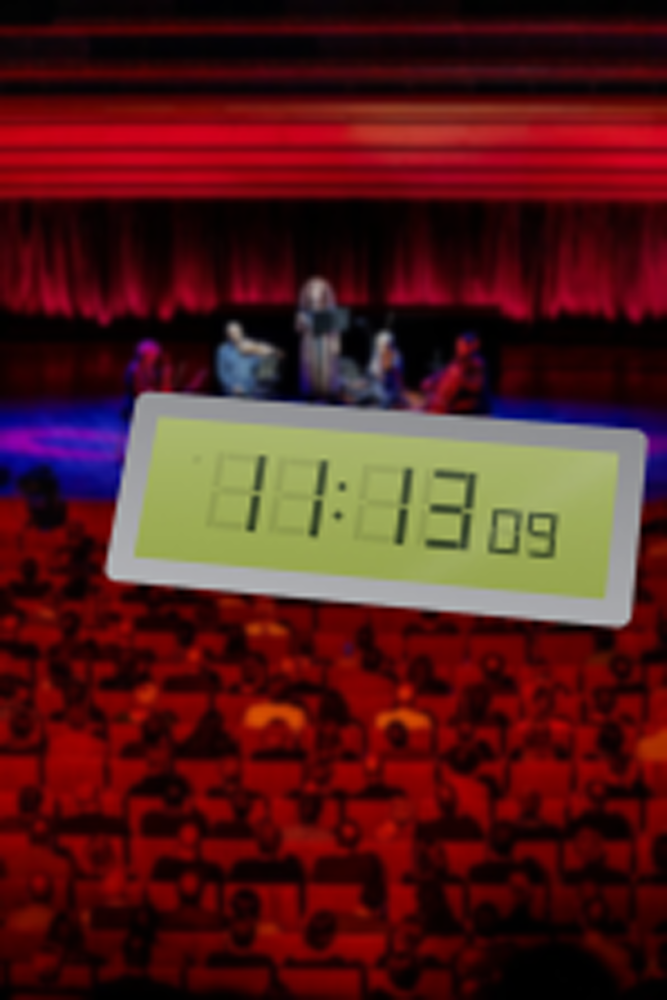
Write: 11,13,09
